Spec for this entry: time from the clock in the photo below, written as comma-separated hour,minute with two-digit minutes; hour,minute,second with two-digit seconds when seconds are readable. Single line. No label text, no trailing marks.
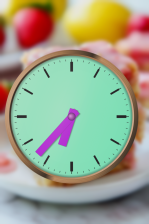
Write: 6,37
